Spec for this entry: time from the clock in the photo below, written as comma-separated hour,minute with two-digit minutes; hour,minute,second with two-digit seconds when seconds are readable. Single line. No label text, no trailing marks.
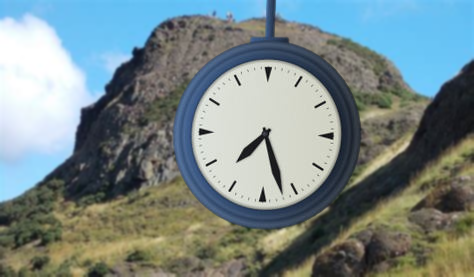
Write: 7,27
